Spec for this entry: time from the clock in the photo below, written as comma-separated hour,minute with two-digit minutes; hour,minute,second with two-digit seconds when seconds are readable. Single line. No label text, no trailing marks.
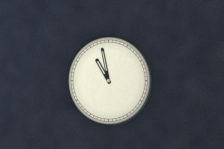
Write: 10,58
